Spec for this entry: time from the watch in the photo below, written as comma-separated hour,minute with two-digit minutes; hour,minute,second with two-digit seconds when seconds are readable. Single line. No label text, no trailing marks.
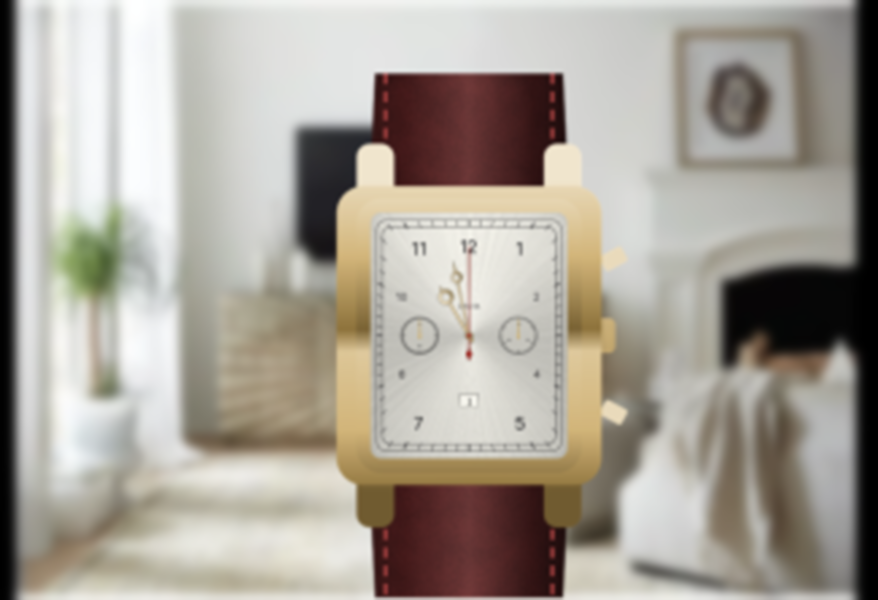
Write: 10,58
